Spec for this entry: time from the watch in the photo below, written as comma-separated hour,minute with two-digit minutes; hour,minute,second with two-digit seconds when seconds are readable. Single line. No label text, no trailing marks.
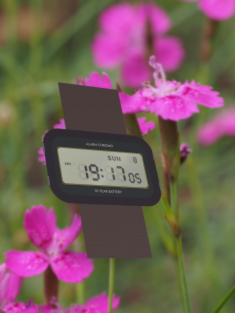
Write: 19,17,05
